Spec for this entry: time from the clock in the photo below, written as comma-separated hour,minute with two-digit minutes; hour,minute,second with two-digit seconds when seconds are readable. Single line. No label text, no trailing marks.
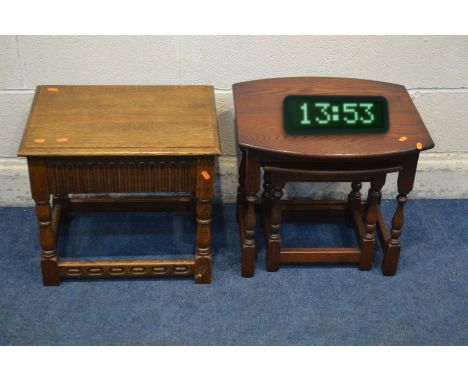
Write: 13,53
